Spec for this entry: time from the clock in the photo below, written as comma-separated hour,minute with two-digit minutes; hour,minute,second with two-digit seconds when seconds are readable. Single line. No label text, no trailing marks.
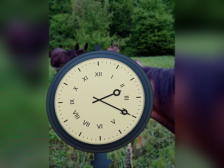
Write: 2,20
